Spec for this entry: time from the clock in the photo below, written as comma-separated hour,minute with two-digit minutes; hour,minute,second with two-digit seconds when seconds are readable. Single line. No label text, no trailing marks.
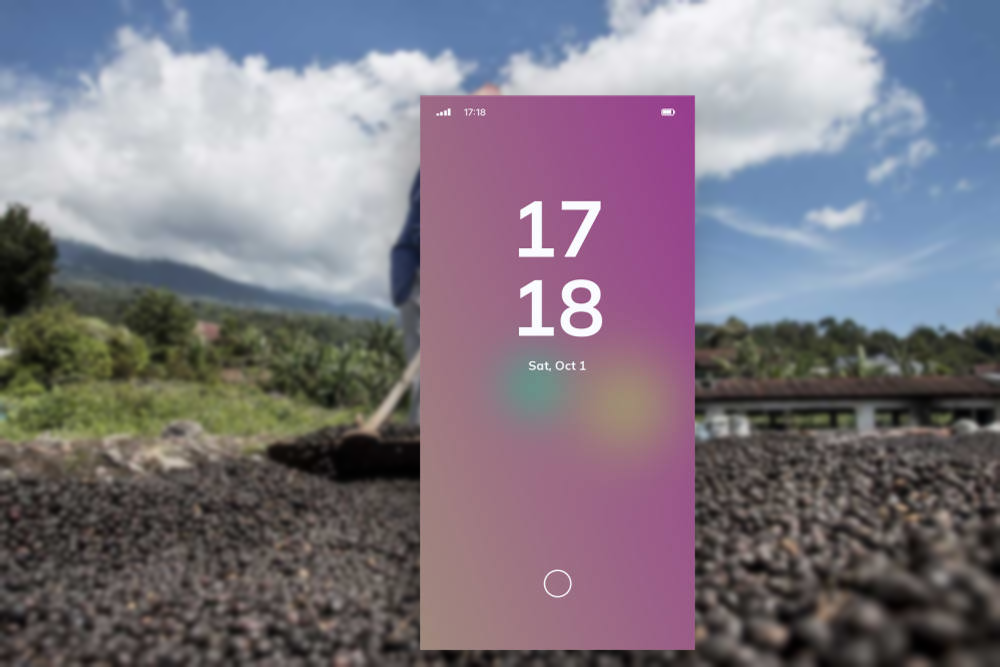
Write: 17,18
